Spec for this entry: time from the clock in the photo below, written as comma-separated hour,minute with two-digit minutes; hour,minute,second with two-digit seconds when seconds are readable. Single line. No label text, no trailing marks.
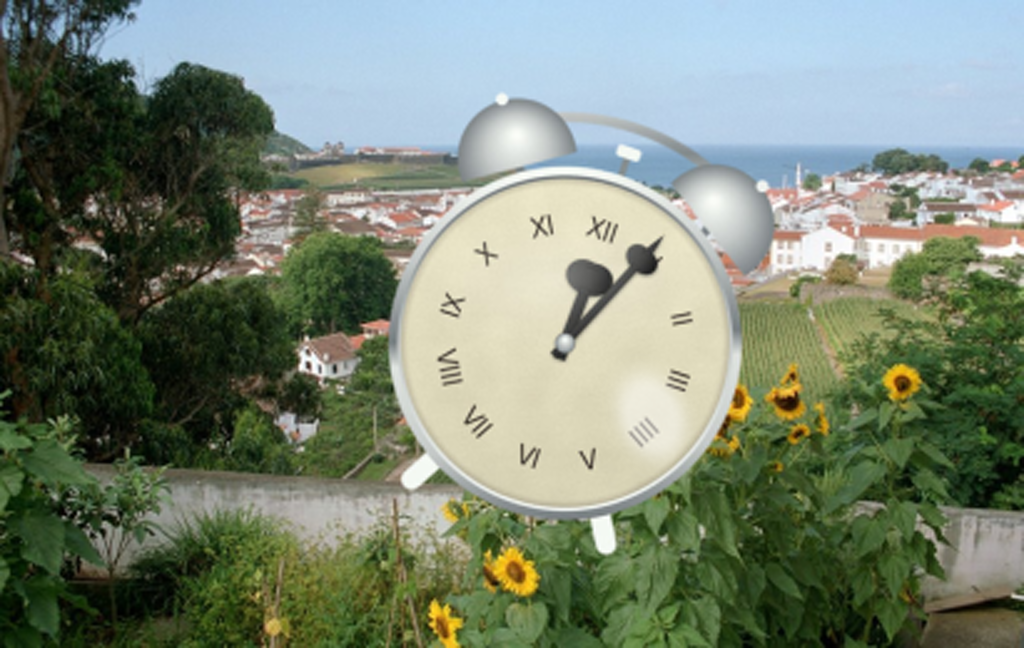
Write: 12,04
